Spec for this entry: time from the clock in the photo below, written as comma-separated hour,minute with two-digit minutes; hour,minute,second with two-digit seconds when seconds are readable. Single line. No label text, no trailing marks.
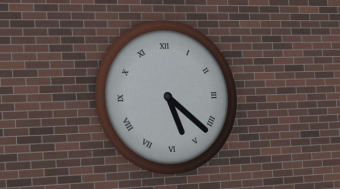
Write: 5,22
